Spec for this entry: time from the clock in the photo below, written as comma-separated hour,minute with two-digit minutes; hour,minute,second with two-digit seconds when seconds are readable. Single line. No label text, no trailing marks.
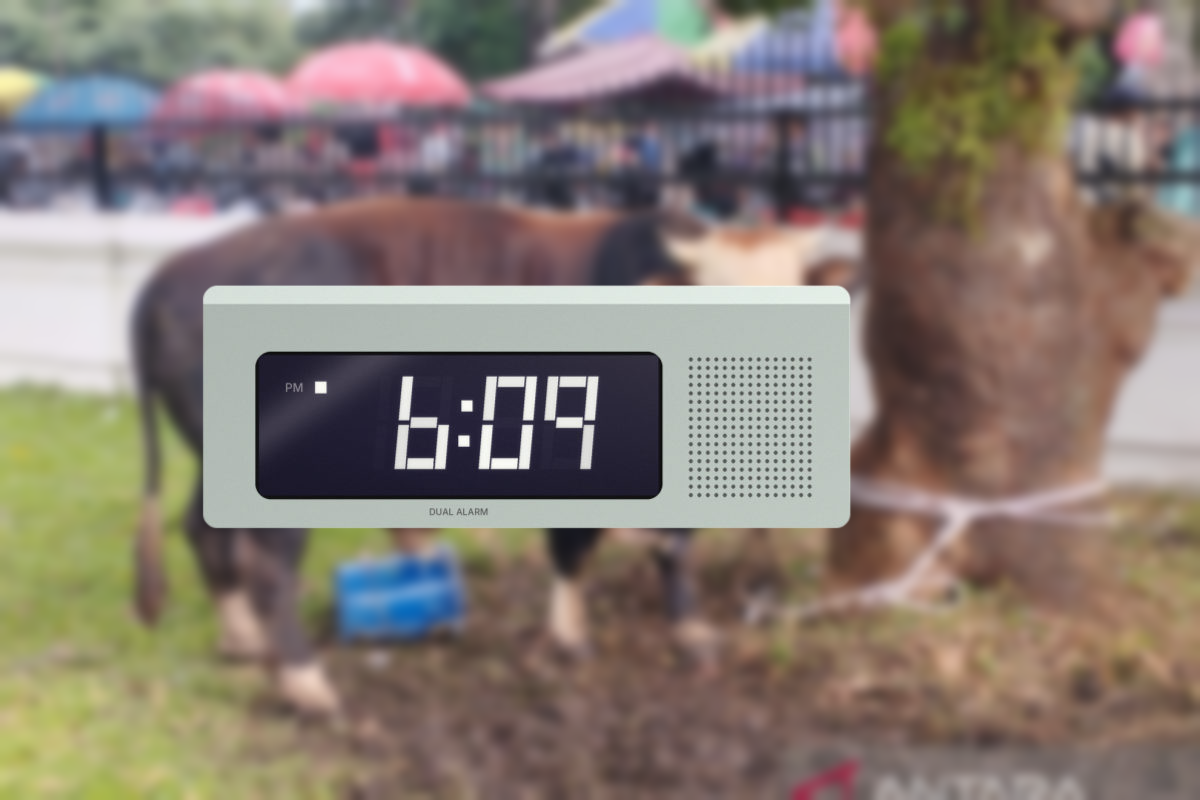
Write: 6,09
